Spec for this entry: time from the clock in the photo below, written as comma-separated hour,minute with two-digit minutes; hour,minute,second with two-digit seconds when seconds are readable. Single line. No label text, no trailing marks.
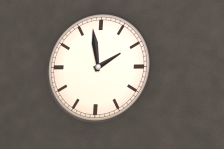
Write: 1,58
